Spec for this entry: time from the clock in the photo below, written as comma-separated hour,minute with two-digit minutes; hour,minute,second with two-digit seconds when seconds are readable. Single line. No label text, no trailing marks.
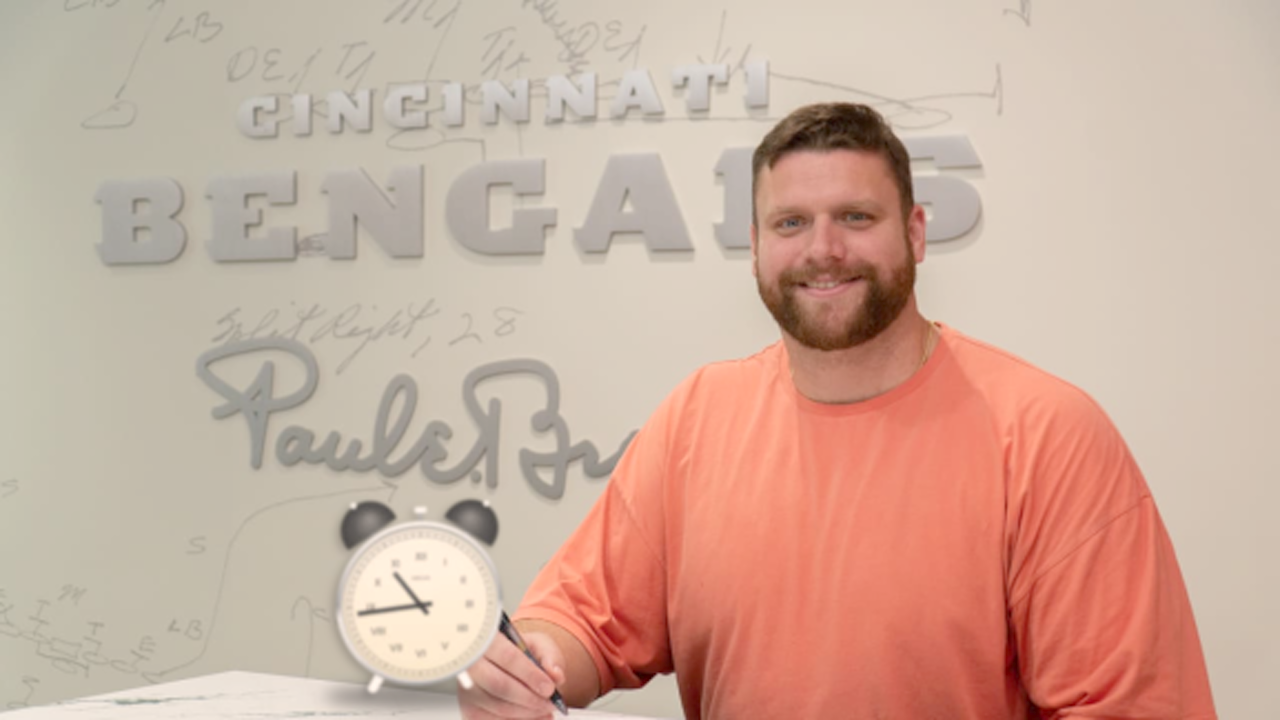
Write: 10,44
